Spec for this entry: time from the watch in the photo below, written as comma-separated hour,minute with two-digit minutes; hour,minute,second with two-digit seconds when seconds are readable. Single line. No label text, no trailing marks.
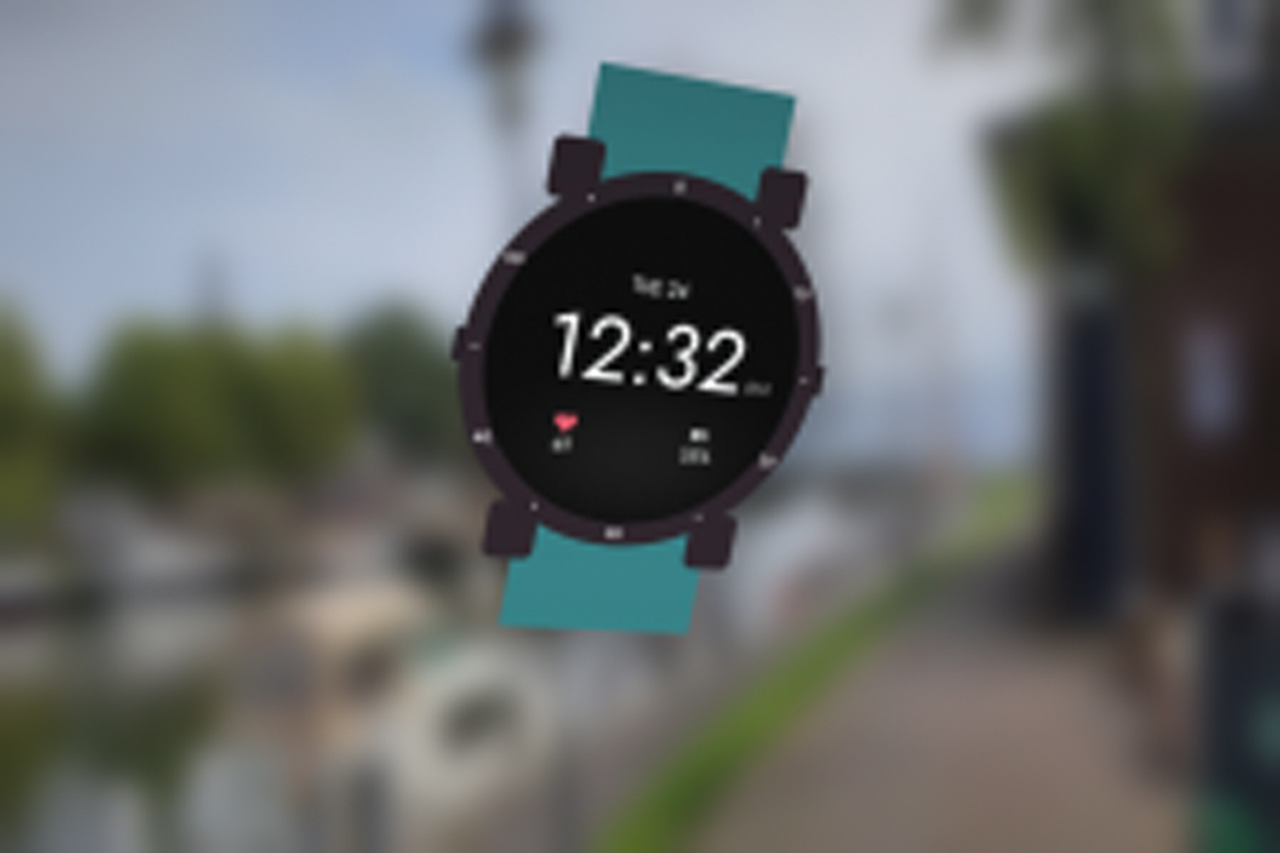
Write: 12,32
